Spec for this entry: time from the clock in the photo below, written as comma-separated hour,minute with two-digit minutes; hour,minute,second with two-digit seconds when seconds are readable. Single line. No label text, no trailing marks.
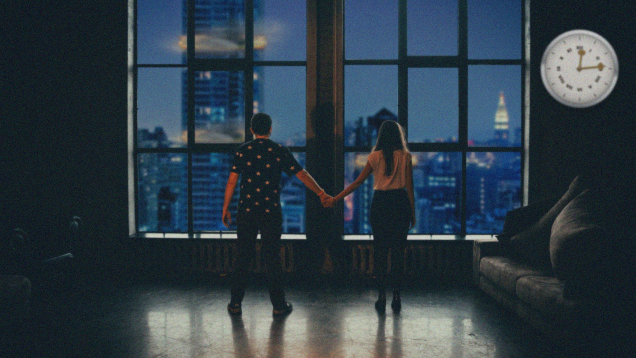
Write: 12,14
